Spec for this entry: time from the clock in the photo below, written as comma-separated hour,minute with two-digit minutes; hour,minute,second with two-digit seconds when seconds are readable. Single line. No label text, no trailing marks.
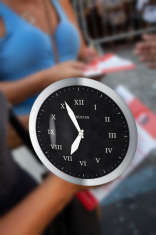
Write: 6,56
